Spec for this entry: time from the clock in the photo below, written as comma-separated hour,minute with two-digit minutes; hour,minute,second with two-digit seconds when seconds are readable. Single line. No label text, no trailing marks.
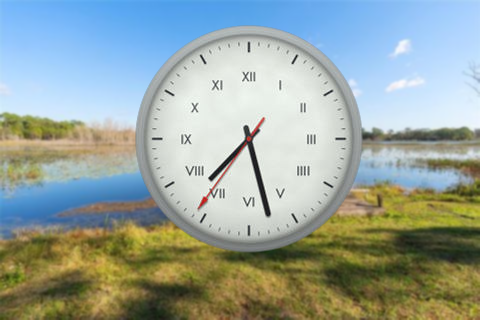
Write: 7,27,36
